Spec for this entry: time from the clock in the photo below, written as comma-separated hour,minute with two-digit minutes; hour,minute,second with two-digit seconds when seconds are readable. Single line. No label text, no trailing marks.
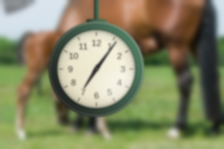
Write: 7,06
